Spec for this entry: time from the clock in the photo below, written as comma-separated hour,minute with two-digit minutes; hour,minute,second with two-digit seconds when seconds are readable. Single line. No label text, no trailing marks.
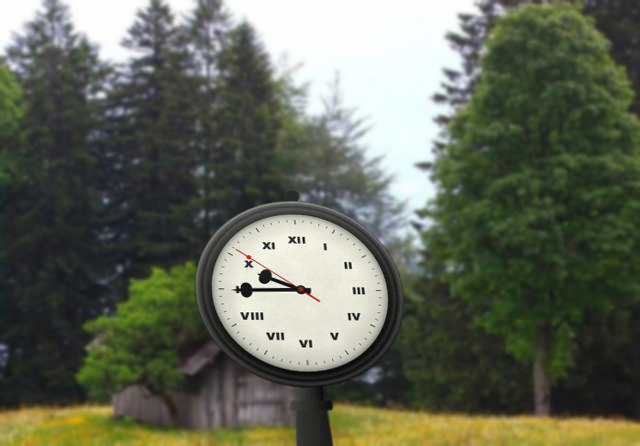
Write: 9,44,51
